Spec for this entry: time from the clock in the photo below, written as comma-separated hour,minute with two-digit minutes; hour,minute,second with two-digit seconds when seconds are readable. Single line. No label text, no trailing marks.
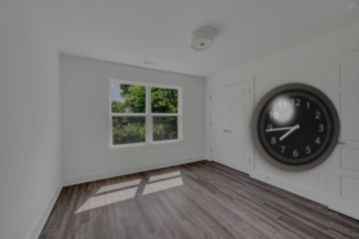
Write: 7,44
